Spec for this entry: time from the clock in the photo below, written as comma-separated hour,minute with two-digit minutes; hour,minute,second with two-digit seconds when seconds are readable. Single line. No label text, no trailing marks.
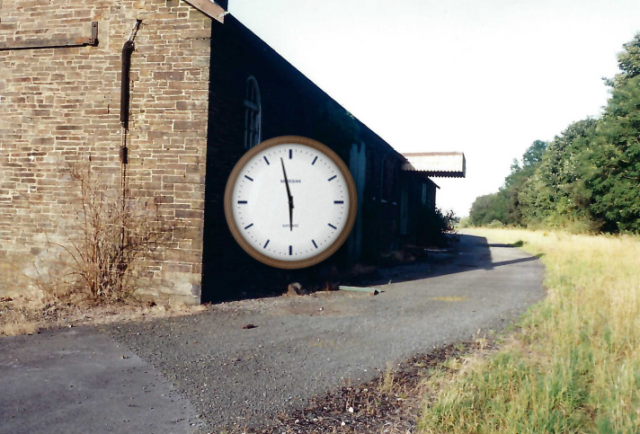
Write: 5,58
